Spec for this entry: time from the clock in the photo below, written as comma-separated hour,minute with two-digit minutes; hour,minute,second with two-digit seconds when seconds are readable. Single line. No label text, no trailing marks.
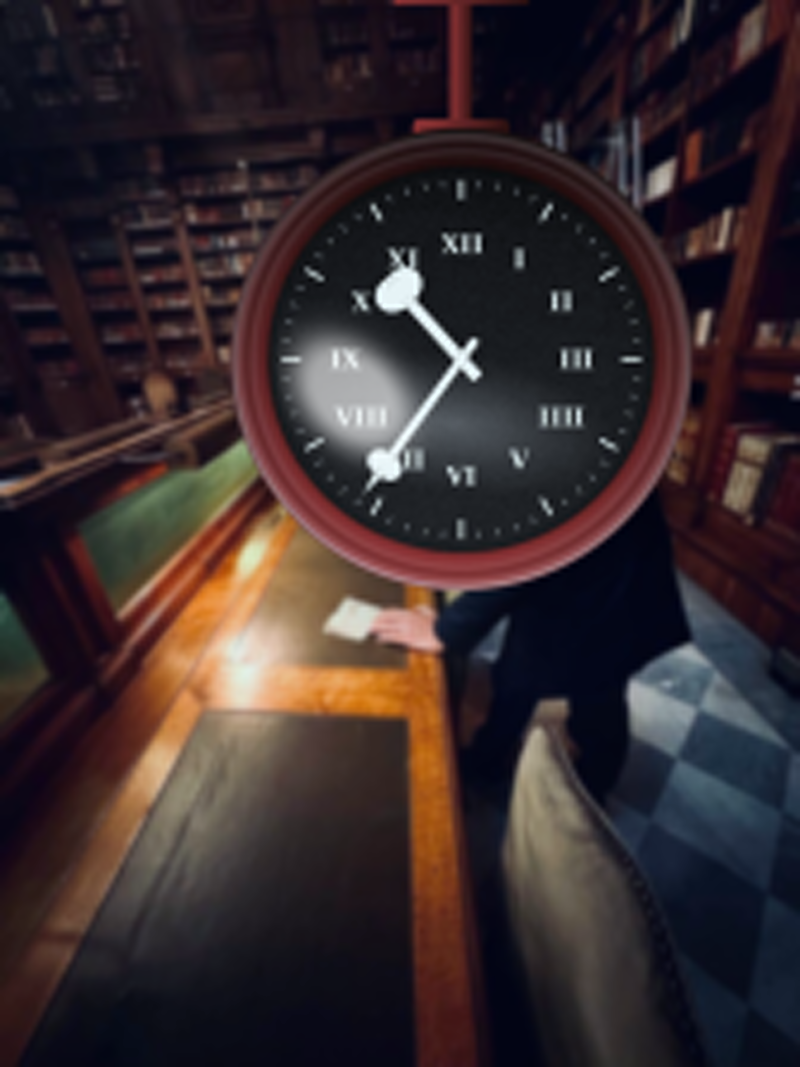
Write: 10,36
